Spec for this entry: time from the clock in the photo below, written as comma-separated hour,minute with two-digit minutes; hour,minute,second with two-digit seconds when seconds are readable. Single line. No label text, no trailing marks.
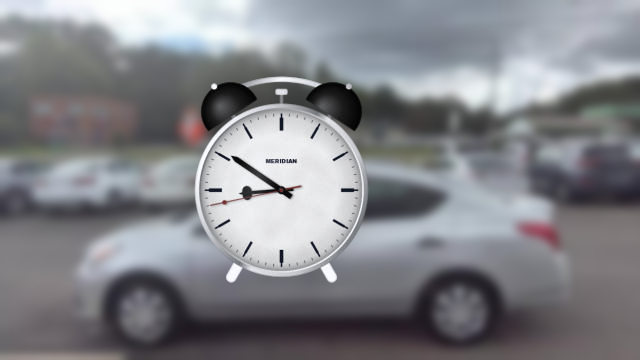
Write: 8,50,43
